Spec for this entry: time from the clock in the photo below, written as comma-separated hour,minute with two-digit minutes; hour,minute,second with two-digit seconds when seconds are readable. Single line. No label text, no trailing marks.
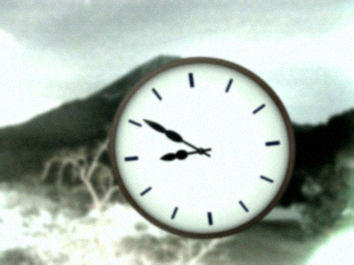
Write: 8,51
